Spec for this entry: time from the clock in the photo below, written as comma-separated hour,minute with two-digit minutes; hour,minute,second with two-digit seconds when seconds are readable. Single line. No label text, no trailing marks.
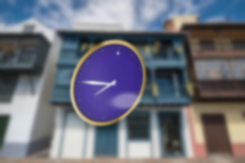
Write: 7,45
